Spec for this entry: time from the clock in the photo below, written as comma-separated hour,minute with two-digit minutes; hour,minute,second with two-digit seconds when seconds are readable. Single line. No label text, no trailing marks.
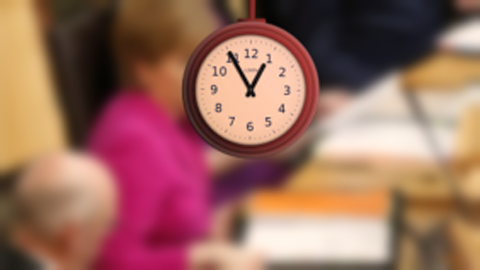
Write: 12,55
